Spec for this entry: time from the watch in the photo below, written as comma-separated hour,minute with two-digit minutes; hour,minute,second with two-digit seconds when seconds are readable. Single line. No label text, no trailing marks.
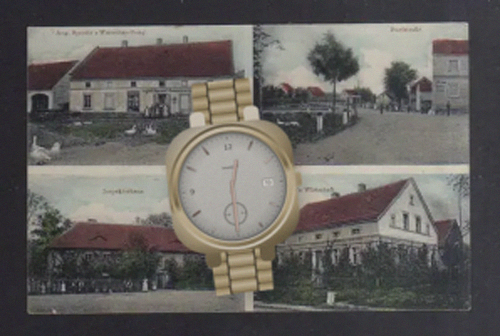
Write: 12,30
